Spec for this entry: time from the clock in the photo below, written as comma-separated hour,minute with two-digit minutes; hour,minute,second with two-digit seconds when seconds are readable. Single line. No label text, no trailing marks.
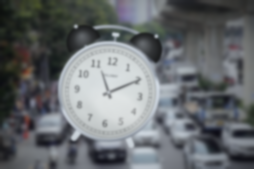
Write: 11,10
